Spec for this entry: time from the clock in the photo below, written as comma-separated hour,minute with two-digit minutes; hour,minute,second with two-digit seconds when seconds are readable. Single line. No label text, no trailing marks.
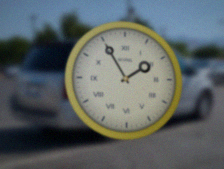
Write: 1,55
